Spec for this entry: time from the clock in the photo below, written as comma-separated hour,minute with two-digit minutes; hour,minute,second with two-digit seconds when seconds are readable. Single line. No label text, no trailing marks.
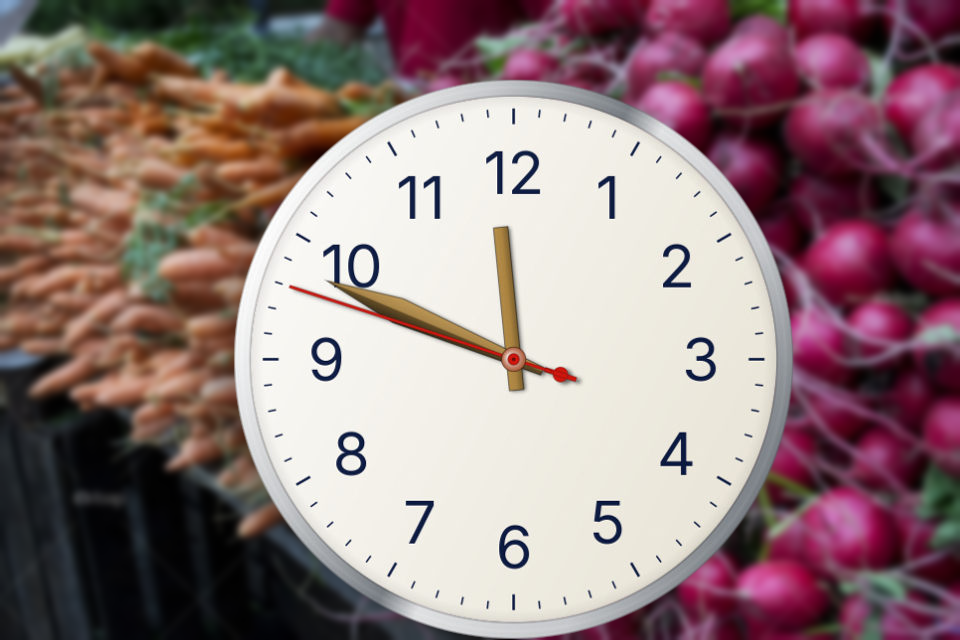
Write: 11,48,48
